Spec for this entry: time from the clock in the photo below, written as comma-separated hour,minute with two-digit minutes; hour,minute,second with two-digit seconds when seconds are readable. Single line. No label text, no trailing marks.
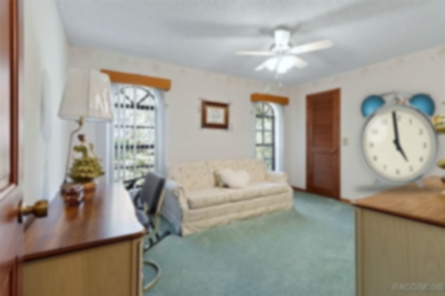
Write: 4,59
